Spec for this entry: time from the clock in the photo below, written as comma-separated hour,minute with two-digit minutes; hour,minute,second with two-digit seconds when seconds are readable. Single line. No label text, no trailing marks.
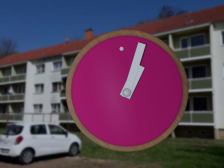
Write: 1,04
